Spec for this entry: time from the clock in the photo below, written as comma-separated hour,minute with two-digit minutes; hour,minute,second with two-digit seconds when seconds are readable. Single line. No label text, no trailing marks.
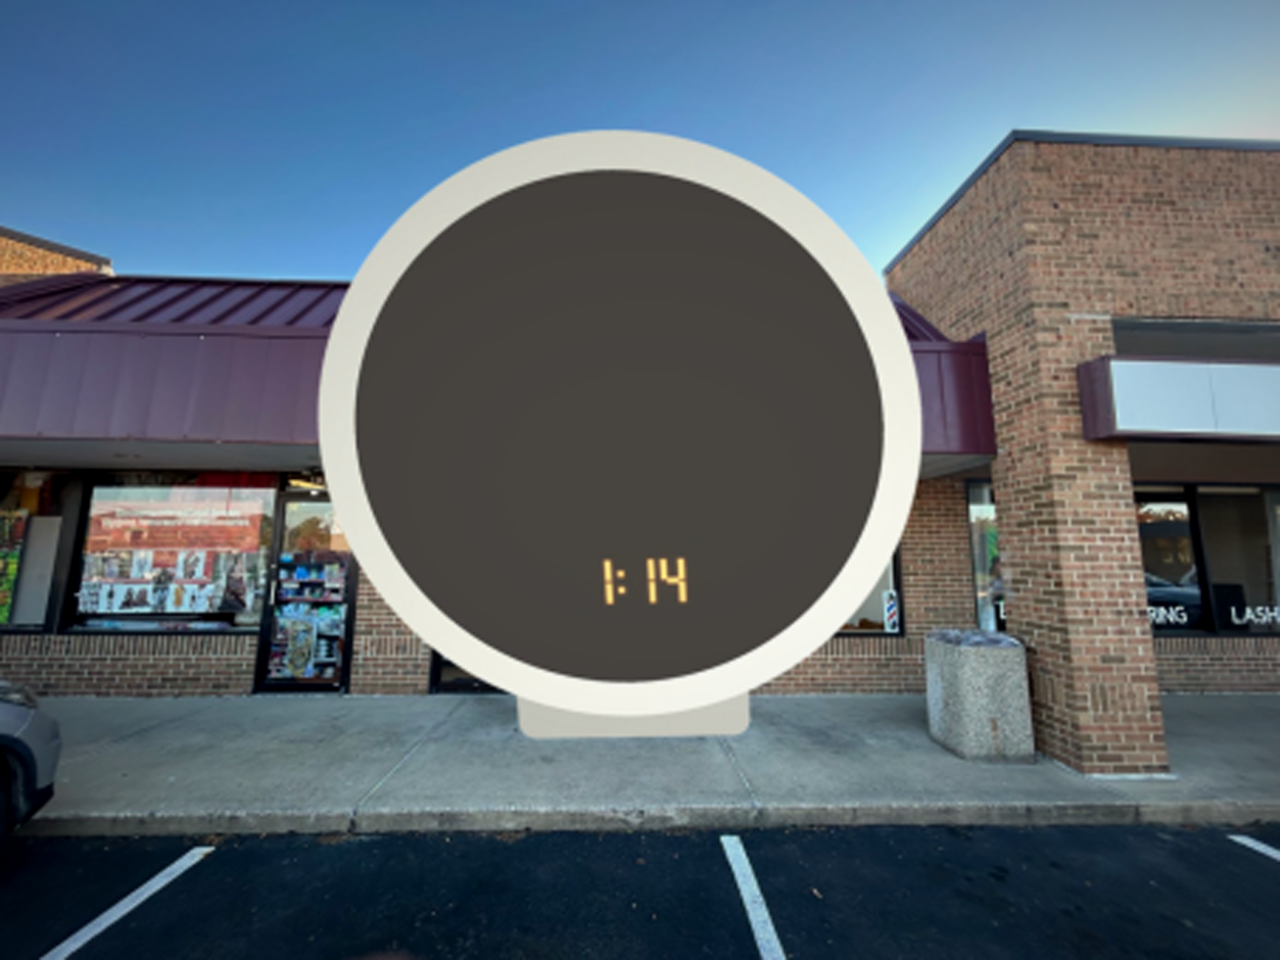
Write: 1,14
